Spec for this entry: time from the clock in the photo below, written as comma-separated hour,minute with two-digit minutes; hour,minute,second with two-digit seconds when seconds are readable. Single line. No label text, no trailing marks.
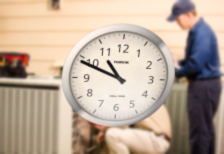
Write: 10,49
